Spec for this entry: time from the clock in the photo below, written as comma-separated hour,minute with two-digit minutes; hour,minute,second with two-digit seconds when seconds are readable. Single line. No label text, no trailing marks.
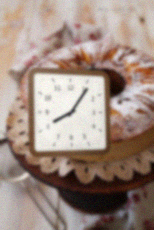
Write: 8,06
